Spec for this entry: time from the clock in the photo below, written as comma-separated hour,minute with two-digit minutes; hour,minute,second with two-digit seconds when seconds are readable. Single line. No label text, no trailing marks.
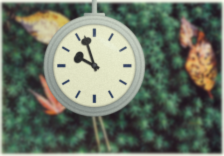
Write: 9,57
